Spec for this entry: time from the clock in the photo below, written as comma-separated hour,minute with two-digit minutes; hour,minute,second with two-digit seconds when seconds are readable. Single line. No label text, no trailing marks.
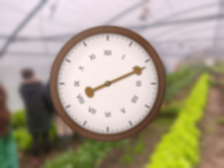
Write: 8,11
